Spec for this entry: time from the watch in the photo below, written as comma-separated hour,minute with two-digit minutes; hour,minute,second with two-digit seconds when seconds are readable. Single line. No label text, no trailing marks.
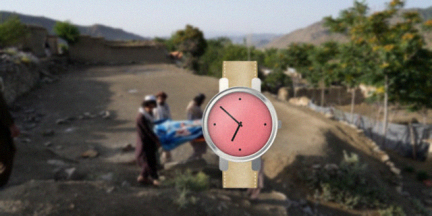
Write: 6,52
